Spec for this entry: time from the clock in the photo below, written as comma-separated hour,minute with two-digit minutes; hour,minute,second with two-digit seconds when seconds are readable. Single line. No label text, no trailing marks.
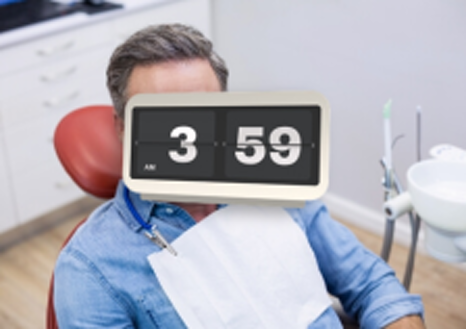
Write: 3,59
